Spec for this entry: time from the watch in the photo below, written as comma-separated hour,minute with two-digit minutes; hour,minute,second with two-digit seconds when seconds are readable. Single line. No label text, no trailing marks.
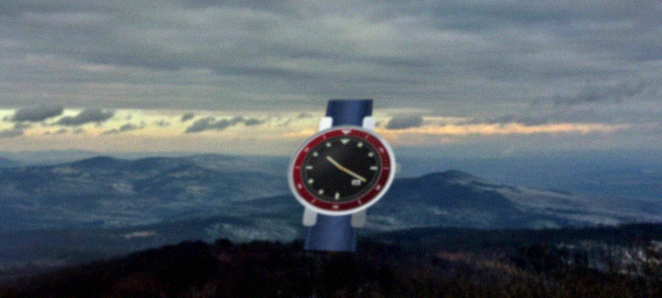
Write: 10,20
